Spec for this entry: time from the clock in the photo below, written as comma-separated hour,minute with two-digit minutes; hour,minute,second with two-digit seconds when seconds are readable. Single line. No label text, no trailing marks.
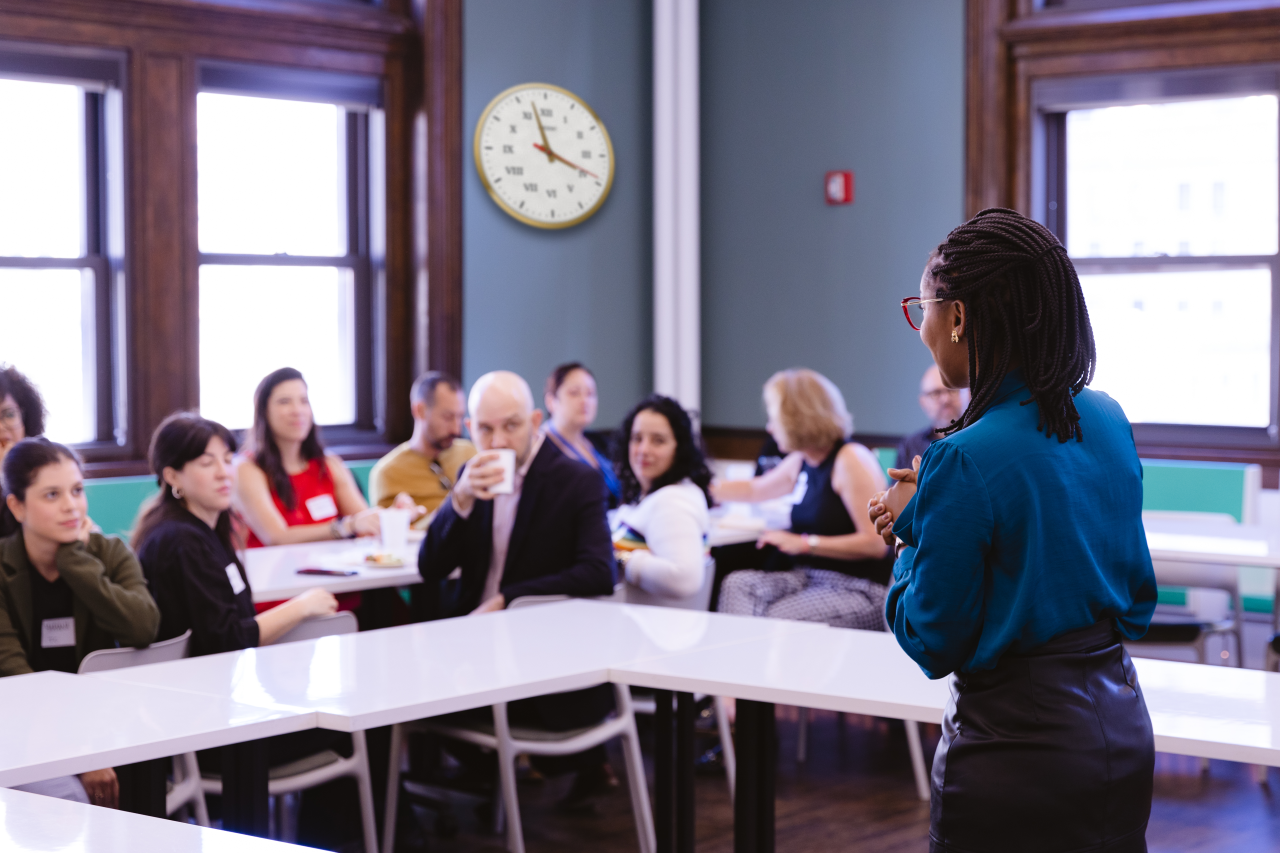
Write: 3,57,19
